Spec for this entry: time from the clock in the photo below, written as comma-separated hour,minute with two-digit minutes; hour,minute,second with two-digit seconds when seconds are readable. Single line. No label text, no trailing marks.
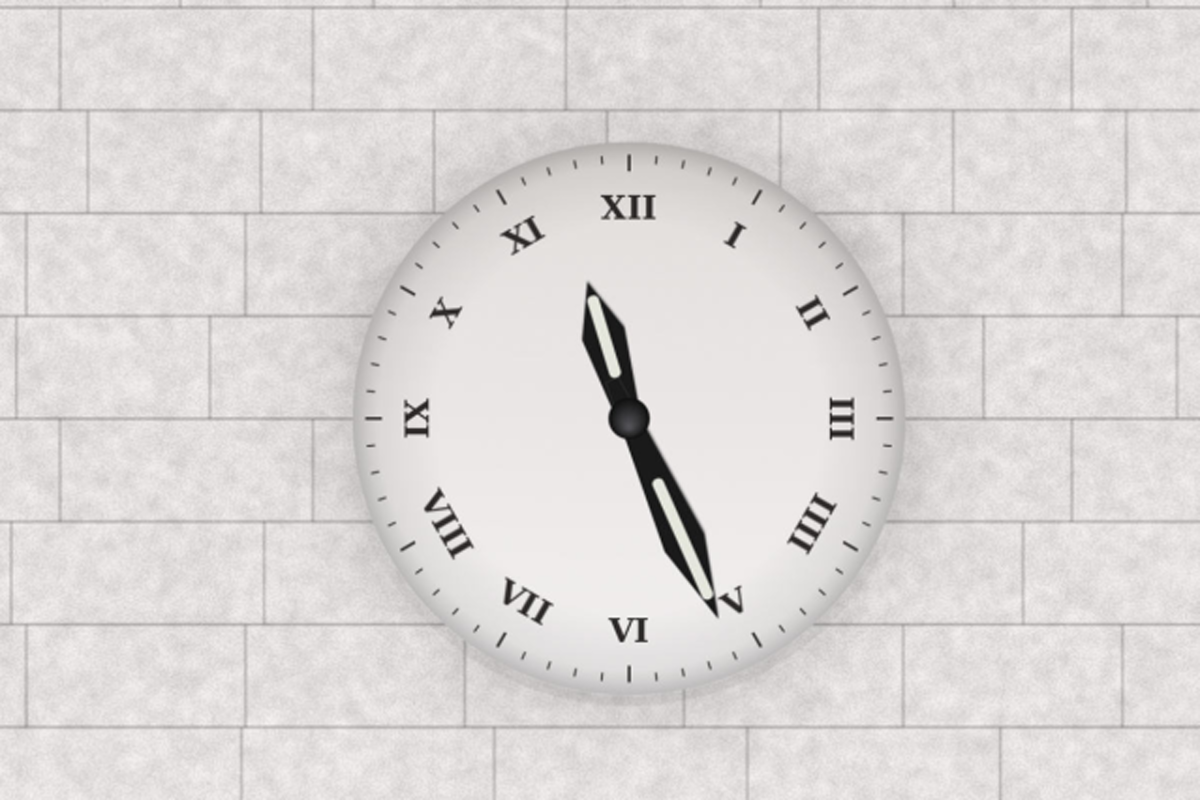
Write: 11,26
